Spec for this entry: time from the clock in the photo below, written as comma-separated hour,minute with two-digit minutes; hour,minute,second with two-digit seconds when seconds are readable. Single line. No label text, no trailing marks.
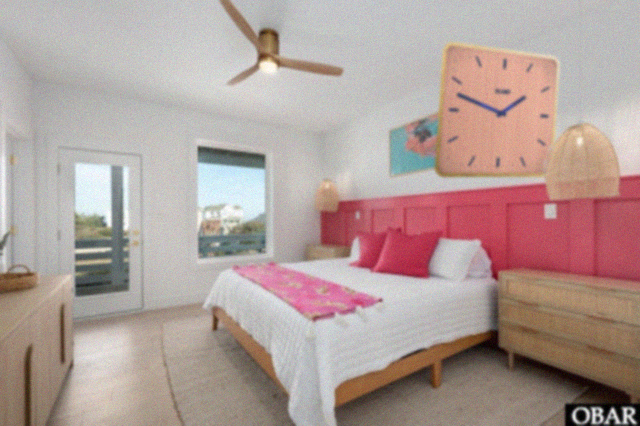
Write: 1,48
